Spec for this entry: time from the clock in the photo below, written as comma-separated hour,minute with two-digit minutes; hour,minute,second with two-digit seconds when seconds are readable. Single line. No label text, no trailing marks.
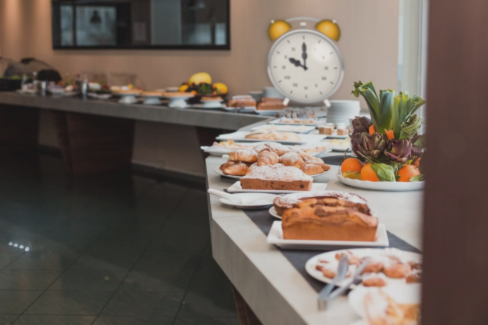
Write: 10,00
